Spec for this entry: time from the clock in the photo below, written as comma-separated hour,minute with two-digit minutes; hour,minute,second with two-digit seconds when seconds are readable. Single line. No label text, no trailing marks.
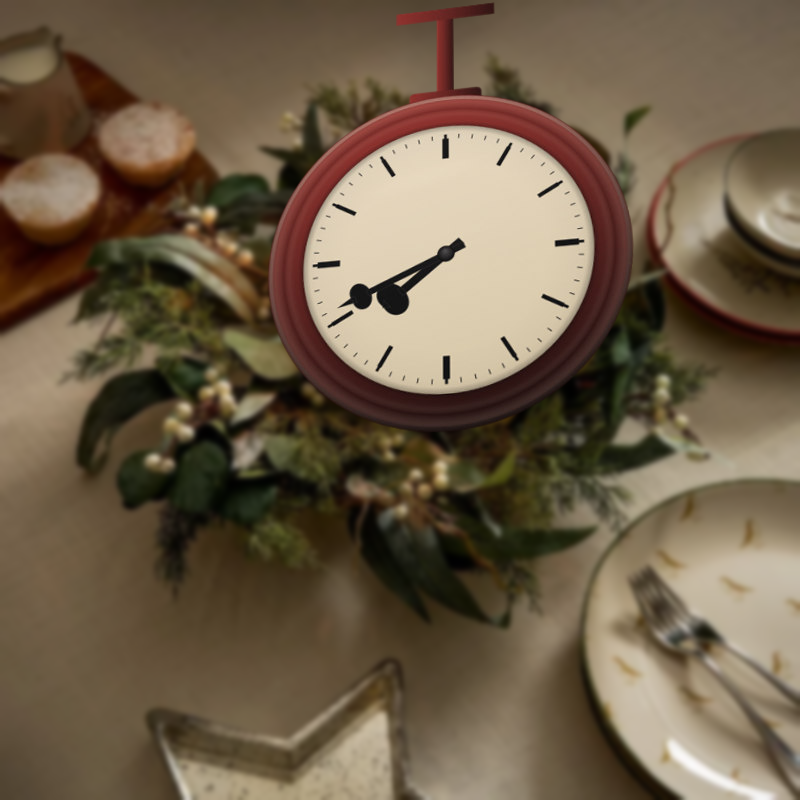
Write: 7,41
